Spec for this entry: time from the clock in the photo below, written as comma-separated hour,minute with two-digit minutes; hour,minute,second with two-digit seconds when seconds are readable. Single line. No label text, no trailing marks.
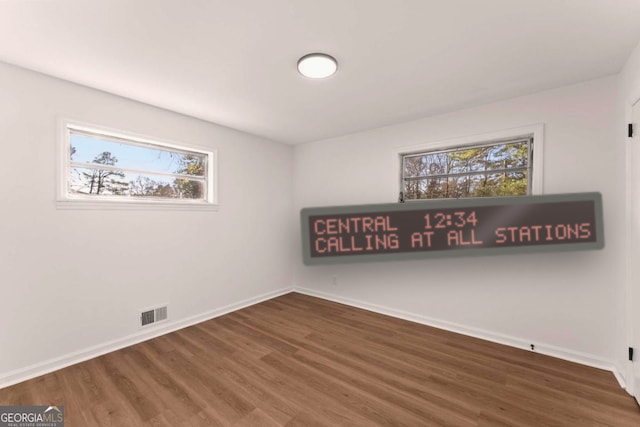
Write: 12,34
